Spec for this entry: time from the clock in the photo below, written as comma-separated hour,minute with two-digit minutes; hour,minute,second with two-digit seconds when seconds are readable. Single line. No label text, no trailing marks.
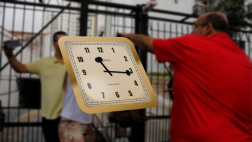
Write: 11,16
